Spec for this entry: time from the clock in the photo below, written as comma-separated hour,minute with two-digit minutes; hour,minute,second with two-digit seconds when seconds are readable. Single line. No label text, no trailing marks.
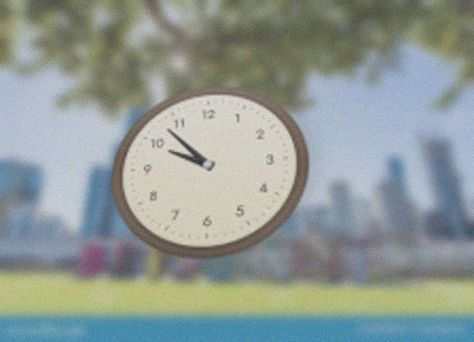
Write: 9,53
